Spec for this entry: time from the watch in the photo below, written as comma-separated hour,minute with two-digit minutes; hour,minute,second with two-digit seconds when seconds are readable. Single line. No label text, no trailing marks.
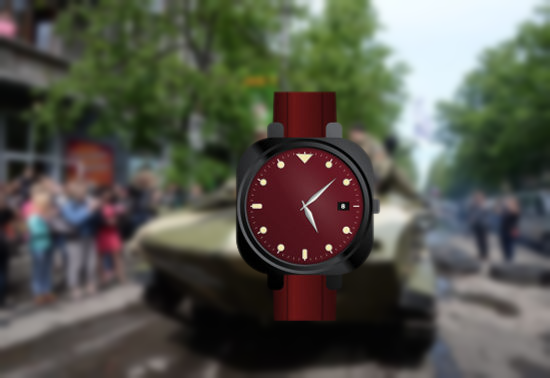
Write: 5,08
